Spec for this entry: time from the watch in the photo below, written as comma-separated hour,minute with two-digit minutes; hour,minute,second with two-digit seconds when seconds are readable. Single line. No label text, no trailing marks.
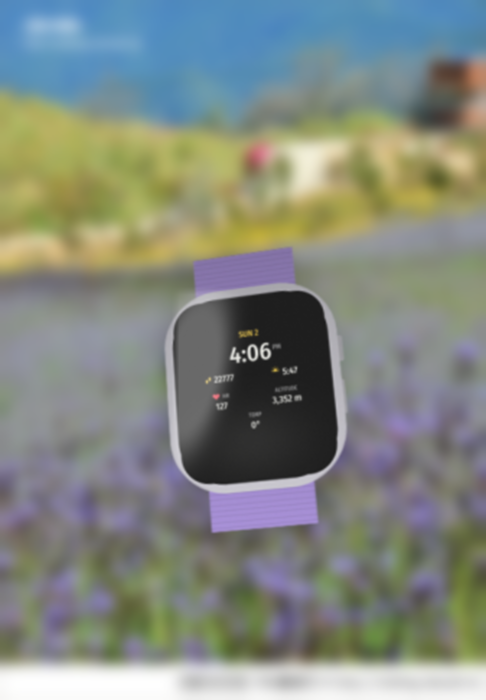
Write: 4,06
